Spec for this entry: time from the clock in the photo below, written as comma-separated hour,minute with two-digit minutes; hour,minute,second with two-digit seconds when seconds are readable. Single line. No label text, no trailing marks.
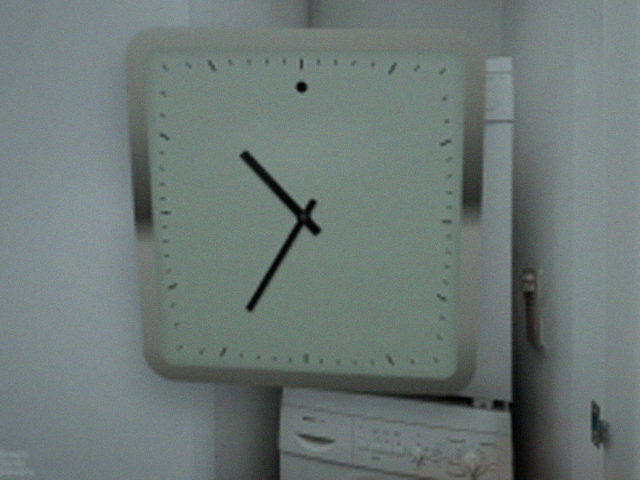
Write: 10,35
